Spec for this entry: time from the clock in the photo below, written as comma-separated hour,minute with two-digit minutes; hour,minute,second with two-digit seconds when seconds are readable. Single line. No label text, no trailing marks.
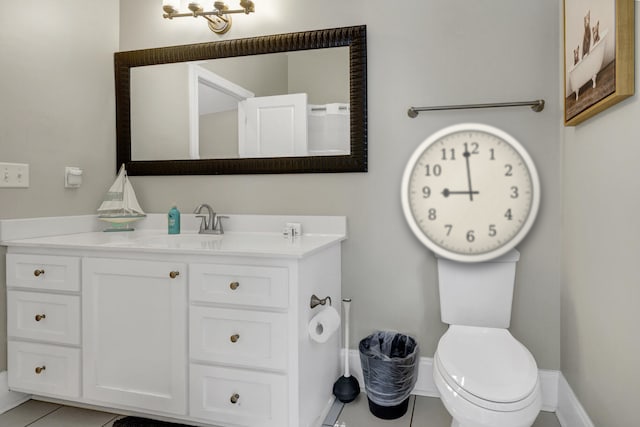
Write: 8,59
